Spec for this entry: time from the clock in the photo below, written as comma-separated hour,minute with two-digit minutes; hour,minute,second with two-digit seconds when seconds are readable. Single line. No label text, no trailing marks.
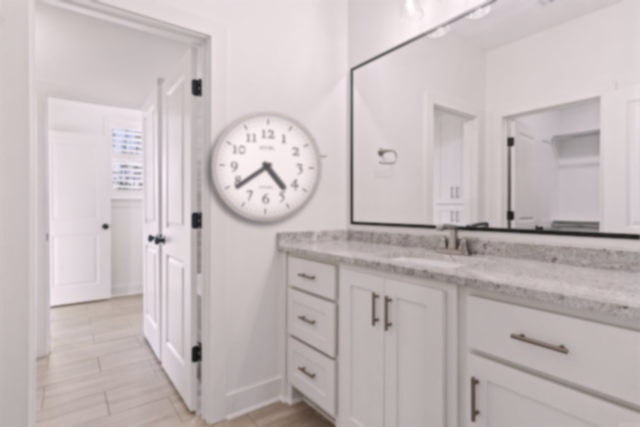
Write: 4,39
